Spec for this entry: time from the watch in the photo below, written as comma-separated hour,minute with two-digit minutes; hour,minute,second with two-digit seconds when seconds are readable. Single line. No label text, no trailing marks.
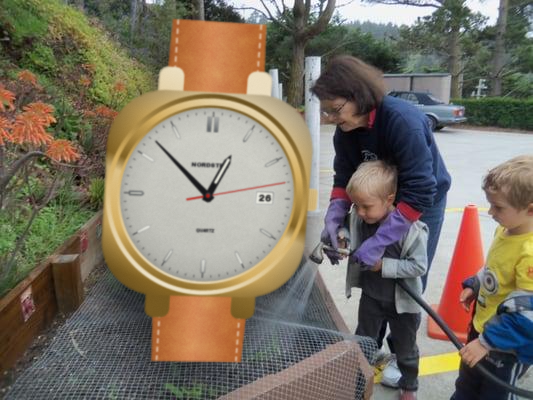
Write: 12,52,13
